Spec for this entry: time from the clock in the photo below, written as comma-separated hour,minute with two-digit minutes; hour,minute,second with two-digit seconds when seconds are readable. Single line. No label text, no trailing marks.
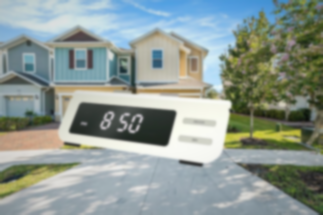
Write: 8,50
